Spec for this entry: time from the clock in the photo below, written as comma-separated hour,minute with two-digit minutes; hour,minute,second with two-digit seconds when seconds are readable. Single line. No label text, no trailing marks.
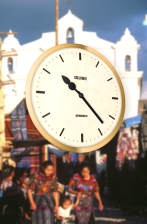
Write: 10,23
